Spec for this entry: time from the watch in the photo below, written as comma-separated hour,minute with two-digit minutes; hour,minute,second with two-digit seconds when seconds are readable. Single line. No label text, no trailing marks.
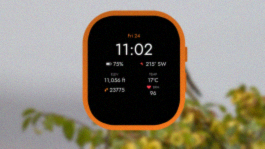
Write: 11,02
